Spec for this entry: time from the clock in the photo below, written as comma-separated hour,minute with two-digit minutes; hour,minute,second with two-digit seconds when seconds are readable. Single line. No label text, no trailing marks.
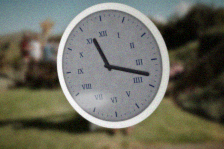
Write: 11,18
